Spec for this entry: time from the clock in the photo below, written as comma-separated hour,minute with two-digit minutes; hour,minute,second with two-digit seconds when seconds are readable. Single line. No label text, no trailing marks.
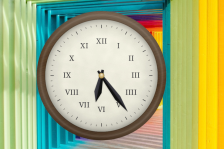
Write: 6,24
